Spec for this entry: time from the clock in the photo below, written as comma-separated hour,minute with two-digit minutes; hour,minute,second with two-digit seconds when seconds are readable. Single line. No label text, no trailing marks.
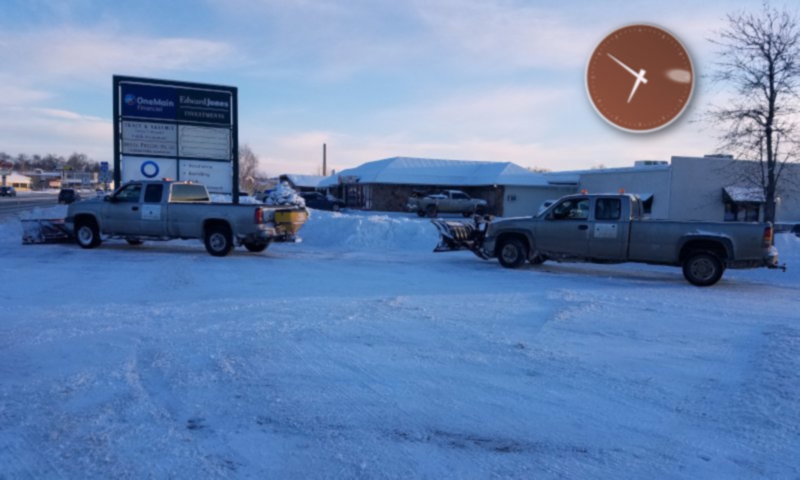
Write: 6,51
